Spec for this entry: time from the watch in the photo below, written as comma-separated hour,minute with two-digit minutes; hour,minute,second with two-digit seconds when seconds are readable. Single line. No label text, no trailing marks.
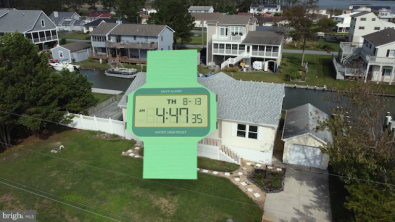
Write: 4,47,35
